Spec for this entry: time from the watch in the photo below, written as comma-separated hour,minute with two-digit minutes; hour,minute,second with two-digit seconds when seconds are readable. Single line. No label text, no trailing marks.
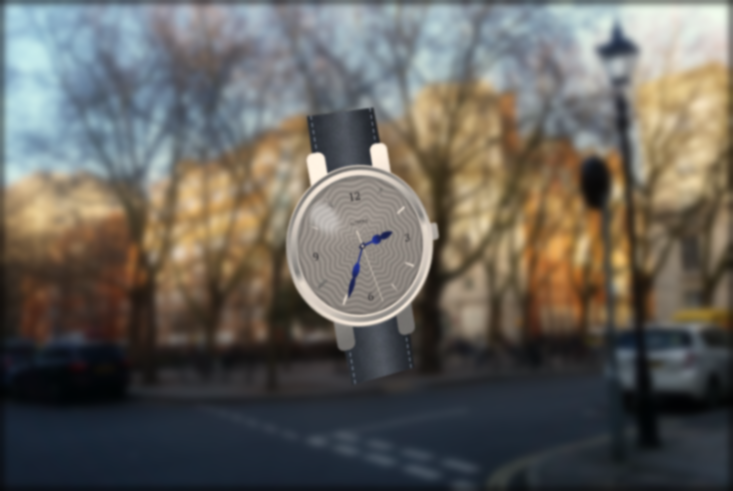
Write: 2,34,28
